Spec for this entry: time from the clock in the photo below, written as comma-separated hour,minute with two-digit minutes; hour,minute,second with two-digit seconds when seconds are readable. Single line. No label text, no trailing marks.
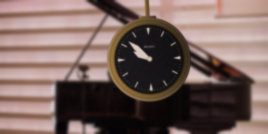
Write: 9,52
